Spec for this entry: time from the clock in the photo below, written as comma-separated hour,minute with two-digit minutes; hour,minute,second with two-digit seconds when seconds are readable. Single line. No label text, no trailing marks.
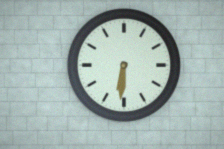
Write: 6,31
